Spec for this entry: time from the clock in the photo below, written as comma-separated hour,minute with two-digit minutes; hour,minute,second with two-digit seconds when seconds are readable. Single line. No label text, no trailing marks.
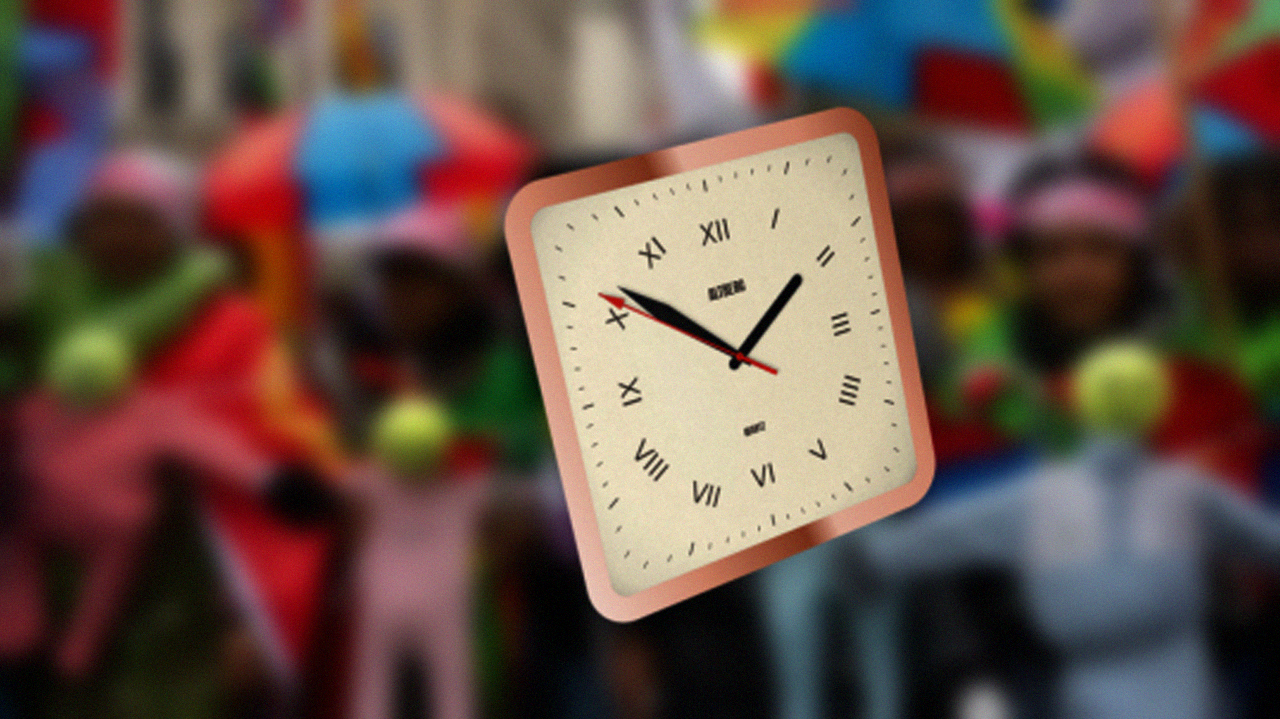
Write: 1,51,51
